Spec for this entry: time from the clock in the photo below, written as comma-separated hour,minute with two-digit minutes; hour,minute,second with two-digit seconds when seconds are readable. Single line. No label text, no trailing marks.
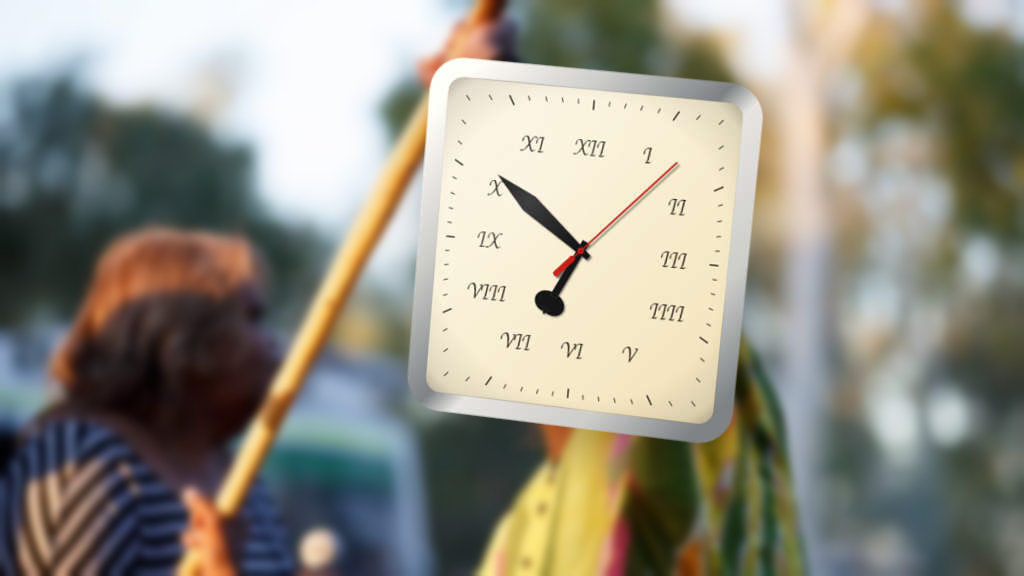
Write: 6,51,07
